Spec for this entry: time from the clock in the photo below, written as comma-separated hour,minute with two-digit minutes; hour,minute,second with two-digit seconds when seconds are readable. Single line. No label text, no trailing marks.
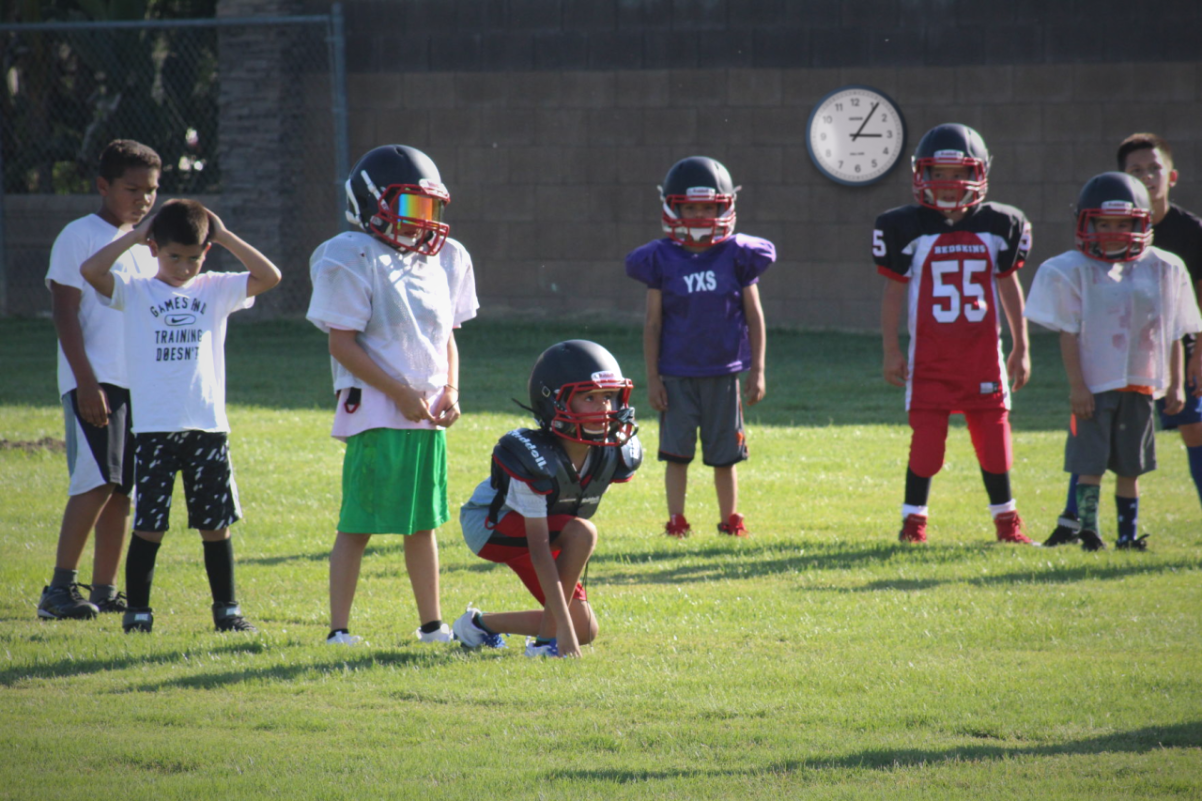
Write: 3,06
